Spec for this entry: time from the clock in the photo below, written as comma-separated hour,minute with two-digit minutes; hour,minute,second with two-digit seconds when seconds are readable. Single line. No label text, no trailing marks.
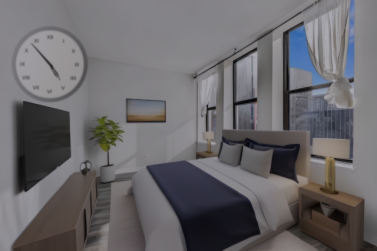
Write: 4,53
